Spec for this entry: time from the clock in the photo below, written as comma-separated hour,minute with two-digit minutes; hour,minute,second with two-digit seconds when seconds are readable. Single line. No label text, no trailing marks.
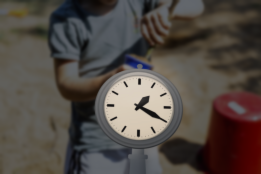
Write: 1,20
